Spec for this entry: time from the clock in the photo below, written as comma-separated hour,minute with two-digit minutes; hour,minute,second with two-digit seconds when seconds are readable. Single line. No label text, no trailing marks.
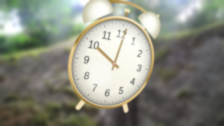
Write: 10,01
